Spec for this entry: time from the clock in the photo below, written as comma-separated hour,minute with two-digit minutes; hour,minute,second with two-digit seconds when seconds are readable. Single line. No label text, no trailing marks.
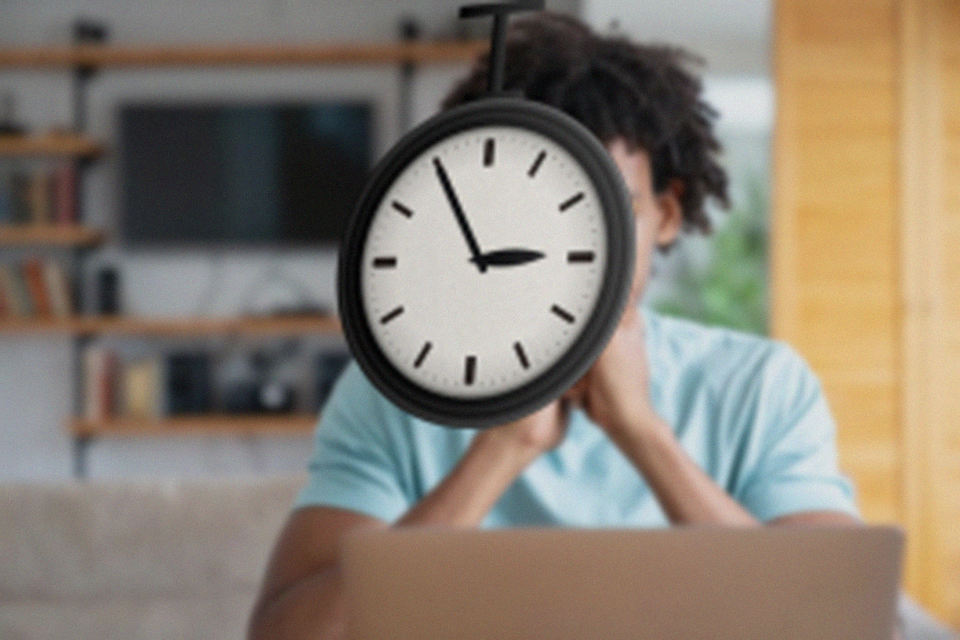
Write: 2,55
